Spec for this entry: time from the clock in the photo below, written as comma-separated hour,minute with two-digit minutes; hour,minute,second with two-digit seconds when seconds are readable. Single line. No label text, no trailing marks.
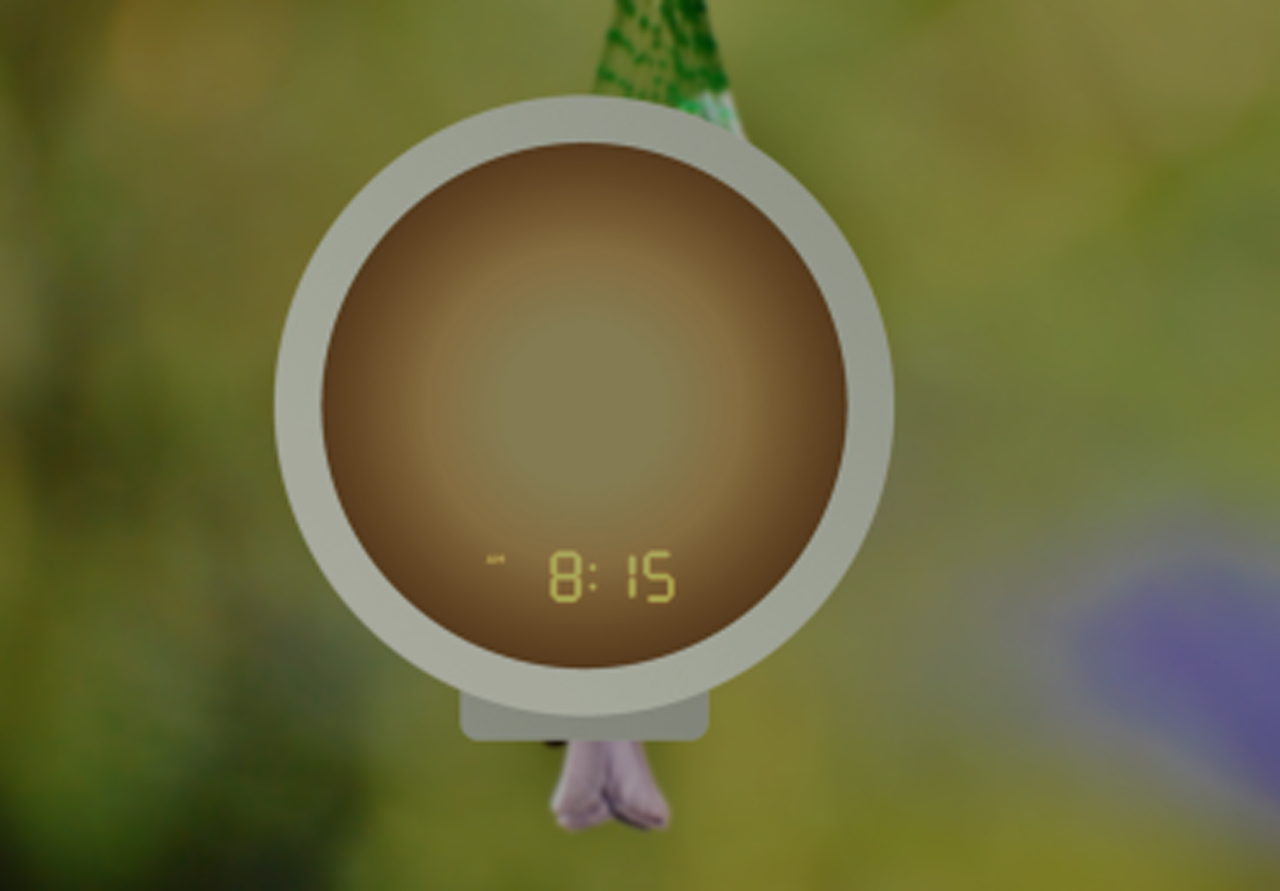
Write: 8,15
